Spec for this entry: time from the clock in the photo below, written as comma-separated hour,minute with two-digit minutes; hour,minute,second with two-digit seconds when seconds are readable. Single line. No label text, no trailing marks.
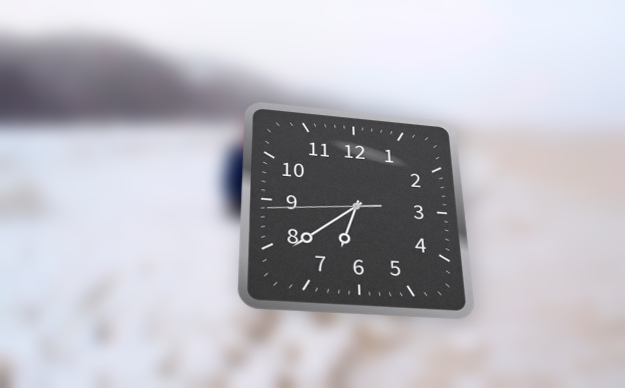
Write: 6,38,44
